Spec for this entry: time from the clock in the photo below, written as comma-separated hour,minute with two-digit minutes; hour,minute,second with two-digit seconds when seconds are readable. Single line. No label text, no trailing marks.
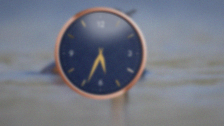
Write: 5,34
